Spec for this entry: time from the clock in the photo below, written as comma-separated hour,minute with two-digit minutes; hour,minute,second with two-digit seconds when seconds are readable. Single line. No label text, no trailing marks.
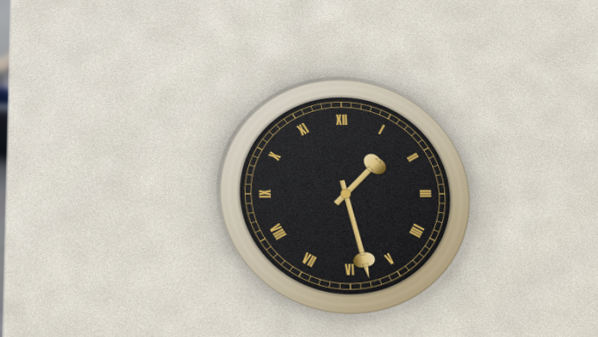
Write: 1,28
